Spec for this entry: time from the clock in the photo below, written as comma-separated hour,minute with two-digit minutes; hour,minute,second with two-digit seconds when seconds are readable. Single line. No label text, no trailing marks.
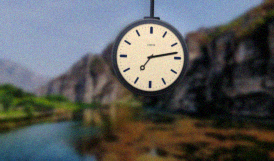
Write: 7,13
